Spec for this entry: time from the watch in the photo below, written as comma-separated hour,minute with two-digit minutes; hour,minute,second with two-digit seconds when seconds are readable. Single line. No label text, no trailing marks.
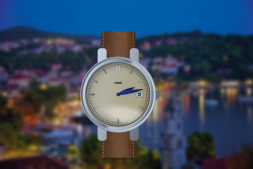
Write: 2,13
